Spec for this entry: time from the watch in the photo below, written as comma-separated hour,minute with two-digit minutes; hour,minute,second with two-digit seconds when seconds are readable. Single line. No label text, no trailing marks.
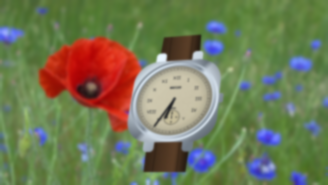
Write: 6,35
